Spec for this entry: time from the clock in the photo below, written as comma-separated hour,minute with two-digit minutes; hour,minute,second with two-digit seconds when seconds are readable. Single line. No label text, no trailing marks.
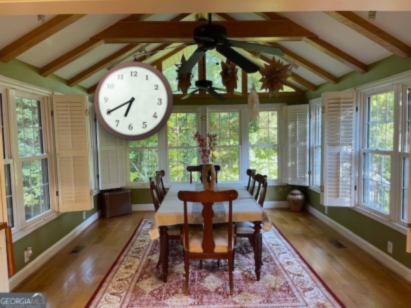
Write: 6,40
